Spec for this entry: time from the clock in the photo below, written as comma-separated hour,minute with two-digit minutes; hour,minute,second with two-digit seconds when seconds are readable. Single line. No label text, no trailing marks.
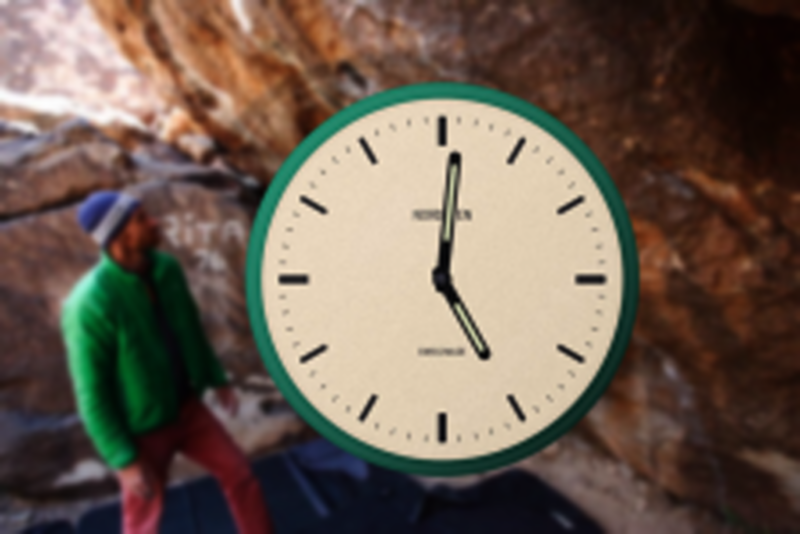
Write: 5,01
